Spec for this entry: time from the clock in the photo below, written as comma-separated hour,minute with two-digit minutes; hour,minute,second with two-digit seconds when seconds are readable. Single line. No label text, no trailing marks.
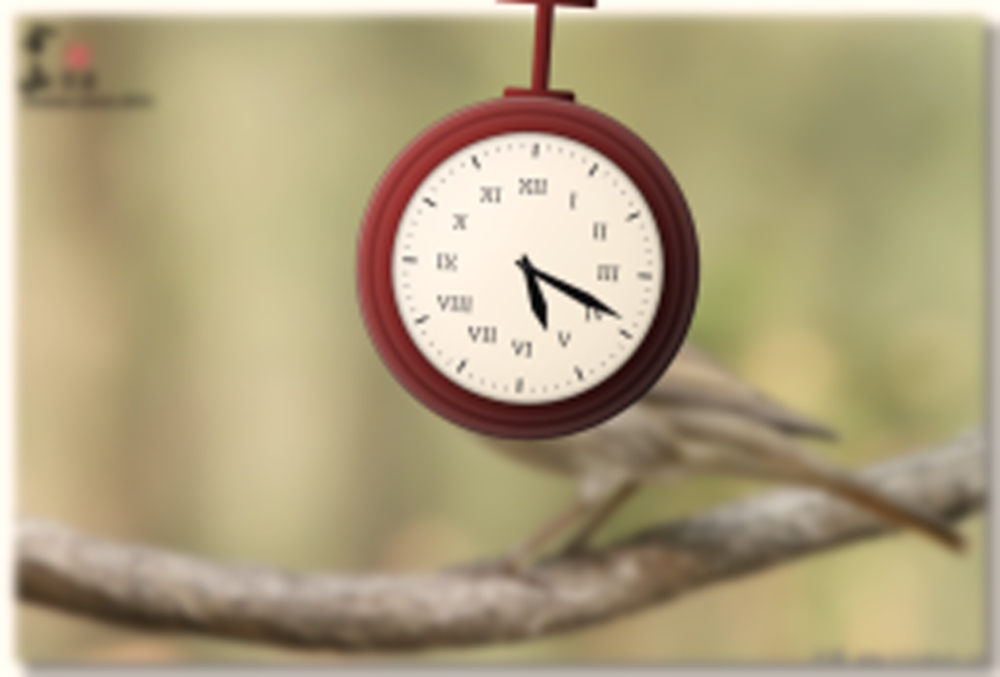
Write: 5,19
